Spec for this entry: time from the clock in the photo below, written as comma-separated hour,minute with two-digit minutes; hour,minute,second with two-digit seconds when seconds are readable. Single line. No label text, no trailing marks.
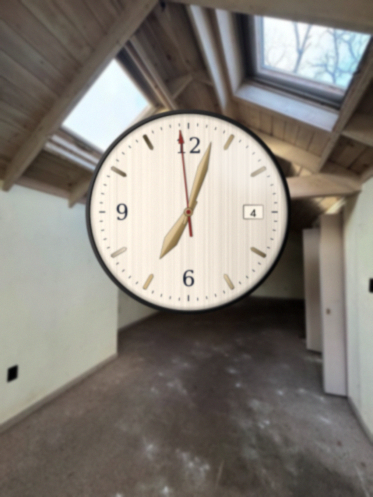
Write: 7,02,59
